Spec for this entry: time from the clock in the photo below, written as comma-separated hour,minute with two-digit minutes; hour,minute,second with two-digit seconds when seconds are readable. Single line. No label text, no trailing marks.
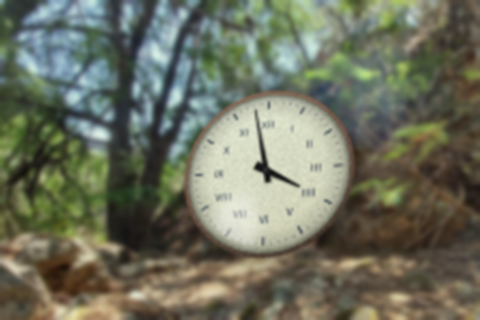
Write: 3,58
